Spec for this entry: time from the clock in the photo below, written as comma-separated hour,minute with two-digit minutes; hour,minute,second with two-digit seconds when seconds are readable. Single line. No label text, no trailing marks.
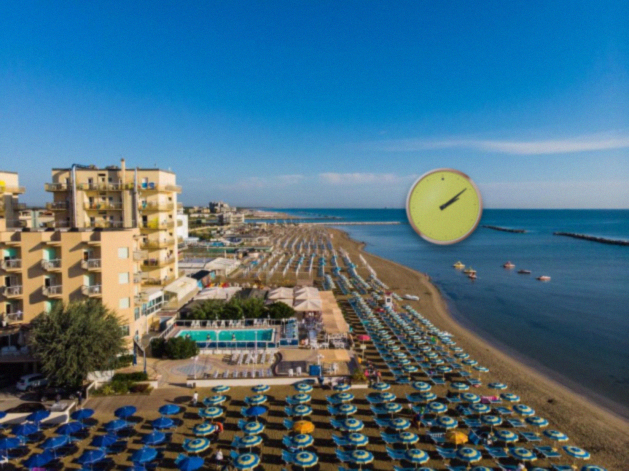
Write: 2,09
